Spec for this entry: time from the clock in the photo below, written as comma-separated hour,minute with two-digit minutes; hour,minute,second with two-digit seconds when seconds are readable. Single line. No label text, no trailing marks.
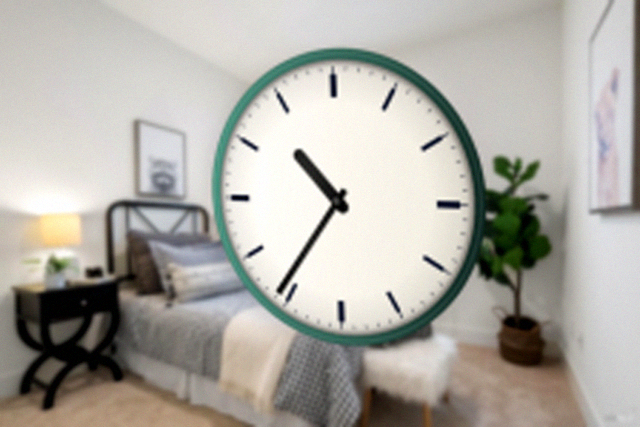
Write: 10,36
